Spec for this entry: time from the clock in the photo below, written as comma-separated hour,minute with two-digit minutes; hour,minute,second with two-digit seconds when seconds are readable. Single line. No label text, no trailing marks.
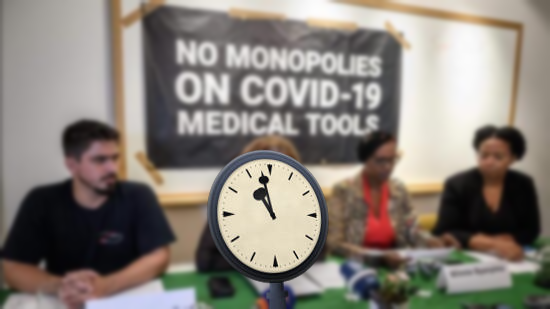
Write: 10,58
